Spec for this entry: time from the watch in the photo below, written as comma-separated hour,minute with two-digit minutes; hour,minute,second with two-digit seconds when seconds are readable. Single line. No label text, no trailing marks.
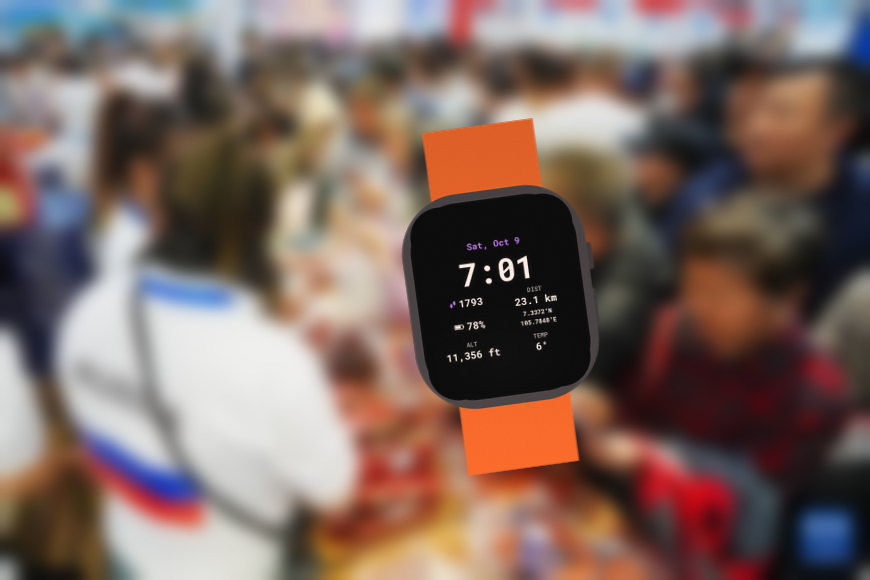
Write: 7,01
